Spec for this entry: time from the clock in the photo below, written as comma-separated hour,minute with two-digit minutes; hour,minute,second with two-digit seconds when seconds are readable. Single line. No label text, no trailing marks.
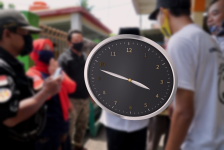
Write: 3,48
